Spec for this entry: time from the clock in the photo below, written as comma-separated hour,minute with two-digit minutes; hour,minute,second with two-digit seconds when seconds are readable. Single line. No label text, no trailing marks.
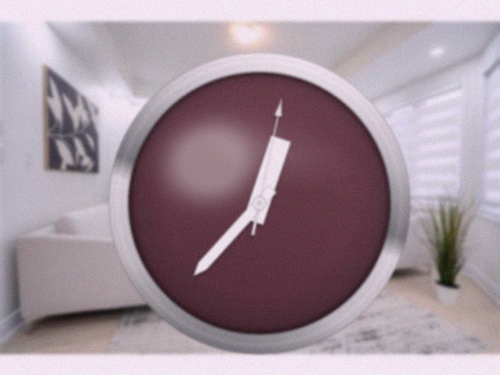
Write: 12,37,02
